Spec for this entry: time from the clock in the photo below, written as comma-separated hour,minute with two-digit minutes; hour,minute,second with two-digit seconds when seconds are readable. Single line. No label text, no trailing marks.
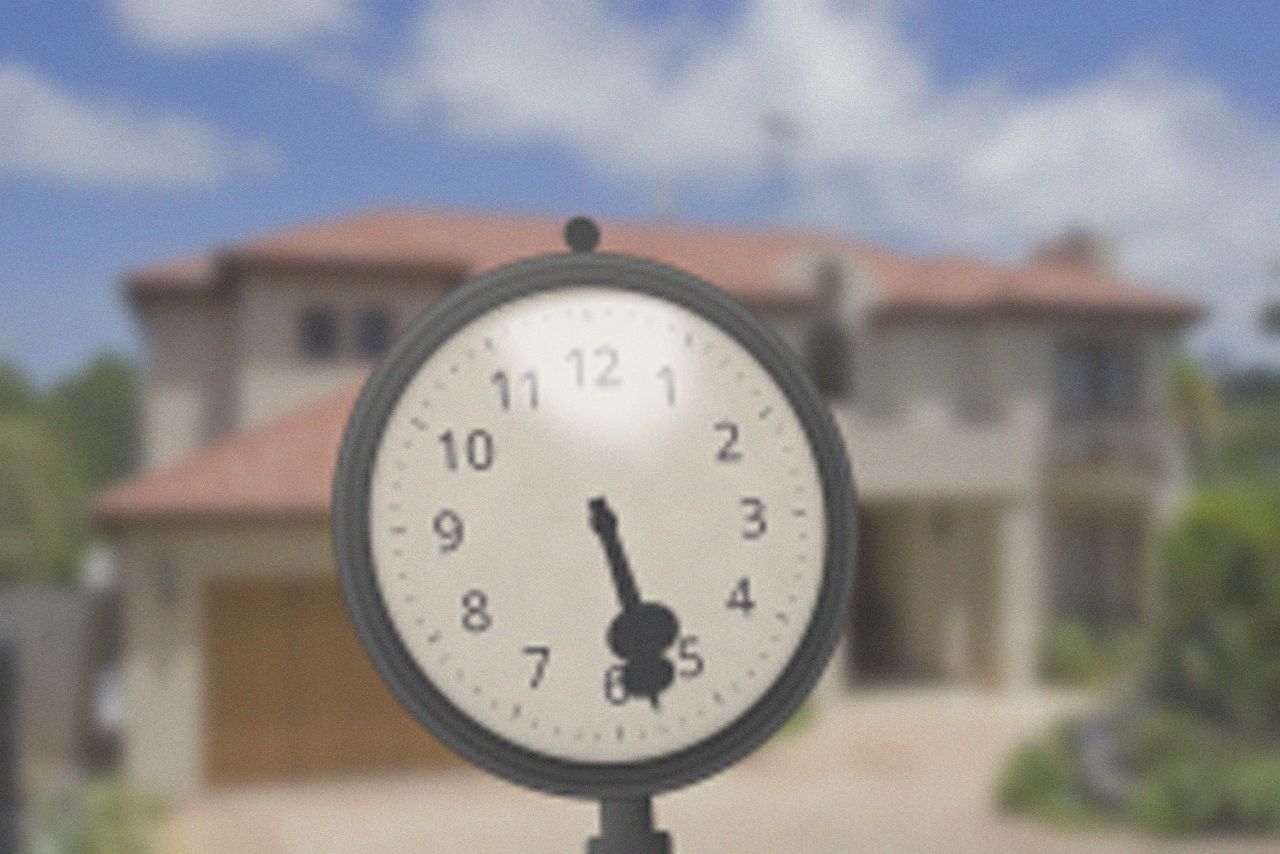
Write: 5,28
